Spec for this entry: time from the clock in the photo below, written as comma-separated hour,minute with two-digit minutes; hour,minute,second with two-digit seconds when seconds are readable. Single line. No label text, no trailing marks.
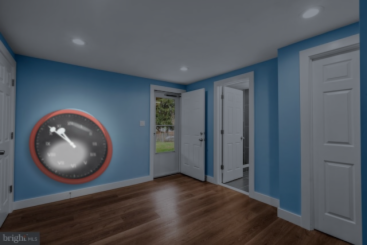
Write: 10,52
